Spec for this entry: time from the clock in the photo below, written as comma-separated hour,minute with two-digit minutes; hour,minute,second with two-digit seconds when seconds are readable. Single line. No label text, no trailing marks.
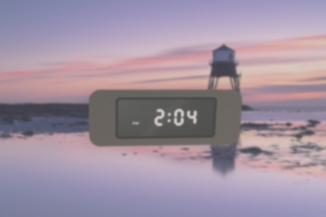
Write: 2,04
